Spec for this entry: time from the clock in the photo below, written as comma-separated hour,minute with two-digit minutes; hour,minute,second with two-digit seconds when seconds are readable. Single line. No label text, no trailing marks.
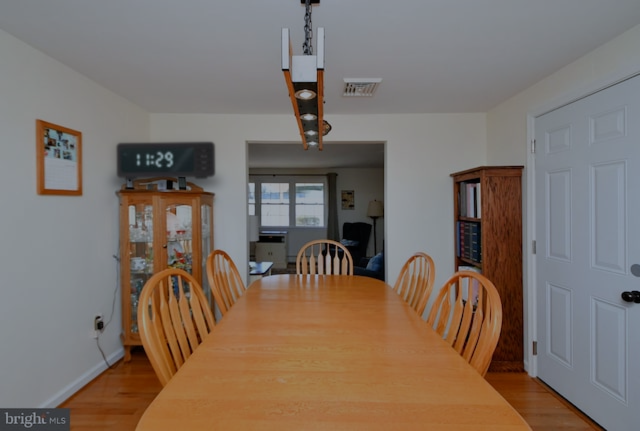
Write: 11,29
